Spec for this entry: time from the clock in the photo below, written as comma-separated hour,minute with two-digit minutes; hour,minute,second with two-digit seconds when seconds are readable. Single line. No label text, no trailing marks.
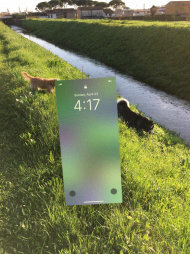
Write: 4,17
